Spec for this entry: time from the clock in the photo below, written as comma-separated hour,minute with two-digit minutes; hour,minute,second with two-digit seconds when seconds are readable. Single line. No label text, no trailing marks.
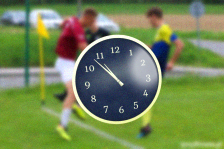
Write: 10,53
